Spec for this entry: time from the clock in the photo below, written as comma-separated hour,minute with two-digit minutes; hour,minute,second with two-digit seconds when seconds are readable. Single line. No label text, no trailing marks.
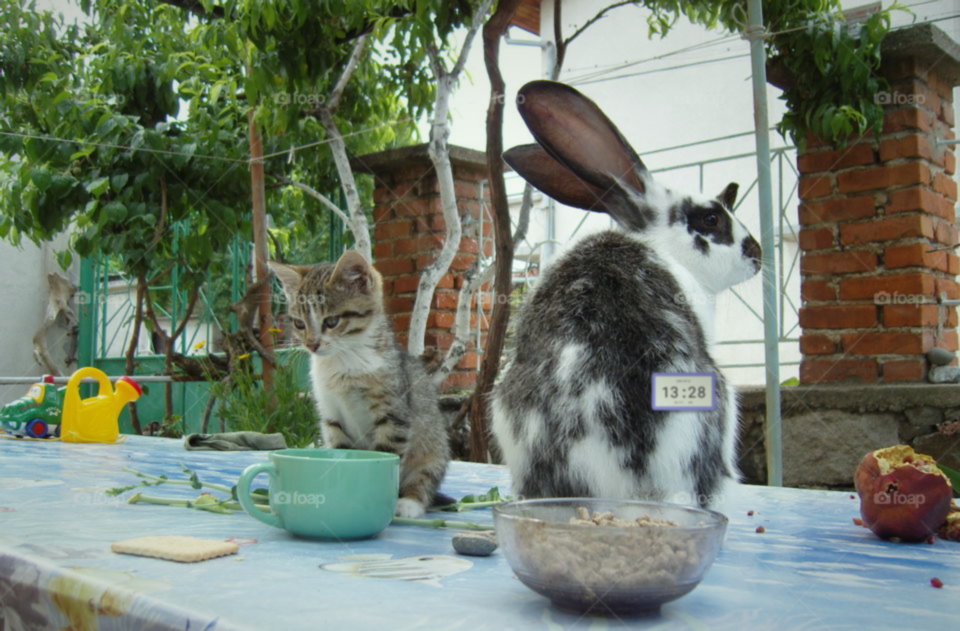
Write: 13,28
